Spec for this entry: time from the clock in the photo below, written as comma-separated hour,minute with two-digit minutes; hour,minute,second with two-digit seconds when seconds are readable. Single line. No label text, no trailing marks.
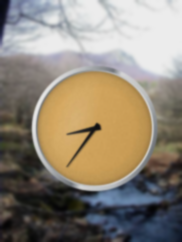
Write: 8,36
